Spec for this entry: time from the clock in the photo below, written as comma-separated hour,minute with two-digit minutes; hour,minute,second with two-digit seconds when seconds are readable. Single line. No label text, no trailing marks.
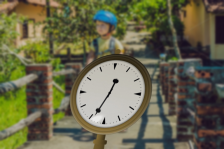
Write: 12,34
